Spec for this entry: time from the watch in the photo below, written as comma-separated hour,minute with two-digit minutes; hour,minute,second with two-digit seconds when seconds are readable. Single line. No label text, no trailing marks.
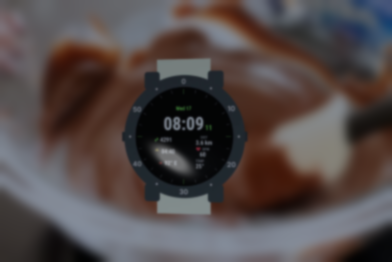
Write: 8,09
